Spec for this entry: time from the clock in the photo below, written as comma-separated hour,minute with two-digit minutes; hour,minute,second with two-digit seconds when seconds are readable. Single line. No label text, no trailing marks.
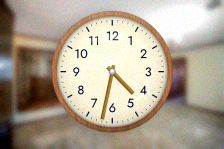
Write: 4,32
